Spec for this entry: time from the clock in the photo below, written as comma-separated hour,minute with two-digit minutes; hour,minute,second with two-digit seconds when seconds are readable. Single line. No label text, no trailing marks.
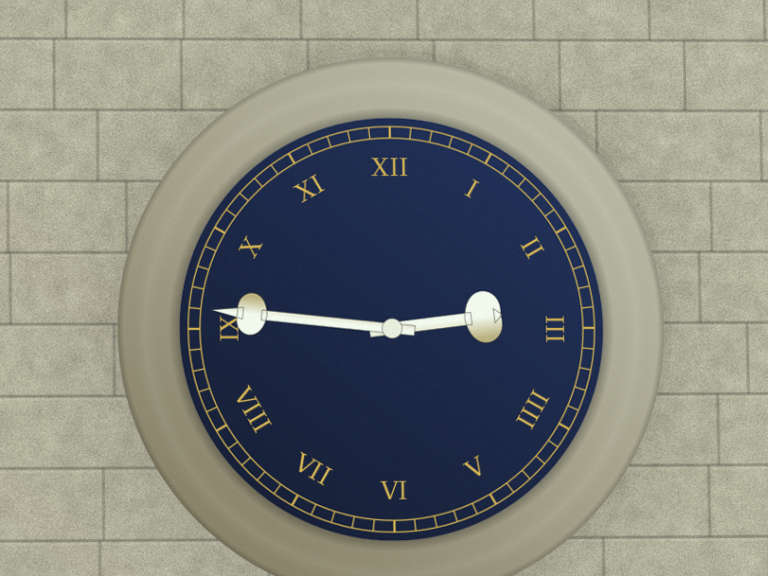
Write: 2,46
